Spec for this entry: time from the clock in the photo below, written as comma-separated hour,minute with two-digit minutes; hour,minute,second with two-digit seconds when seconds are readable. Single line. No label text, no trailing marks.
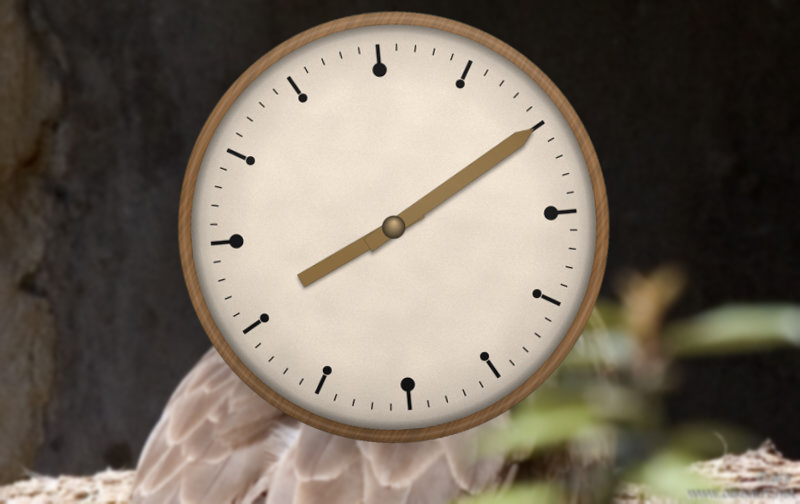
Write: 8,10
